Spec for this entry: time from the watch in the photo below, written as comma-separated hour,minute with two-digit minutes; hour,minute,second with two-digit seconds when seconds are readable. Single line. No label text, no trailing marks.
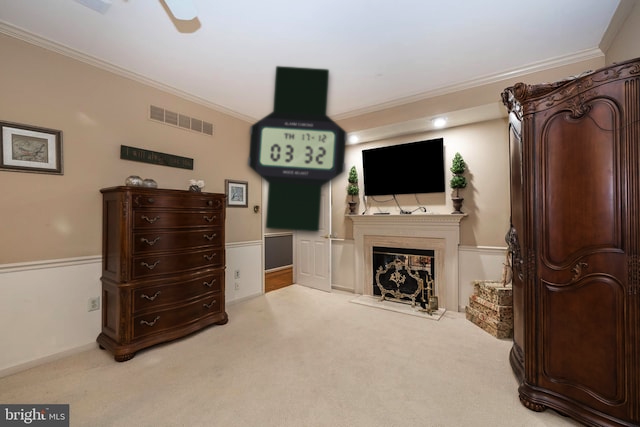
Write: 3,32
